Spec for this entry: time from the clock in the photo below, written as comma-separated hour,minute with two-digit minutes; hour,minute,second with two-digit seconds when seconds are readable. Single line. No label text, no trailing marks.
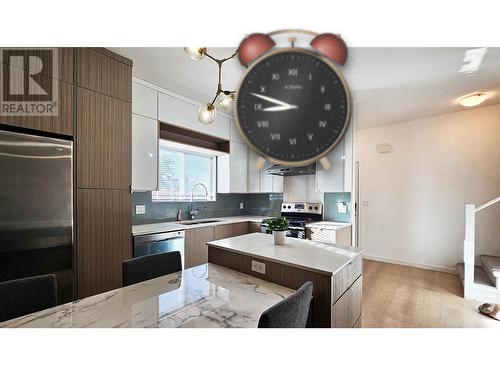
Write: 8,48
